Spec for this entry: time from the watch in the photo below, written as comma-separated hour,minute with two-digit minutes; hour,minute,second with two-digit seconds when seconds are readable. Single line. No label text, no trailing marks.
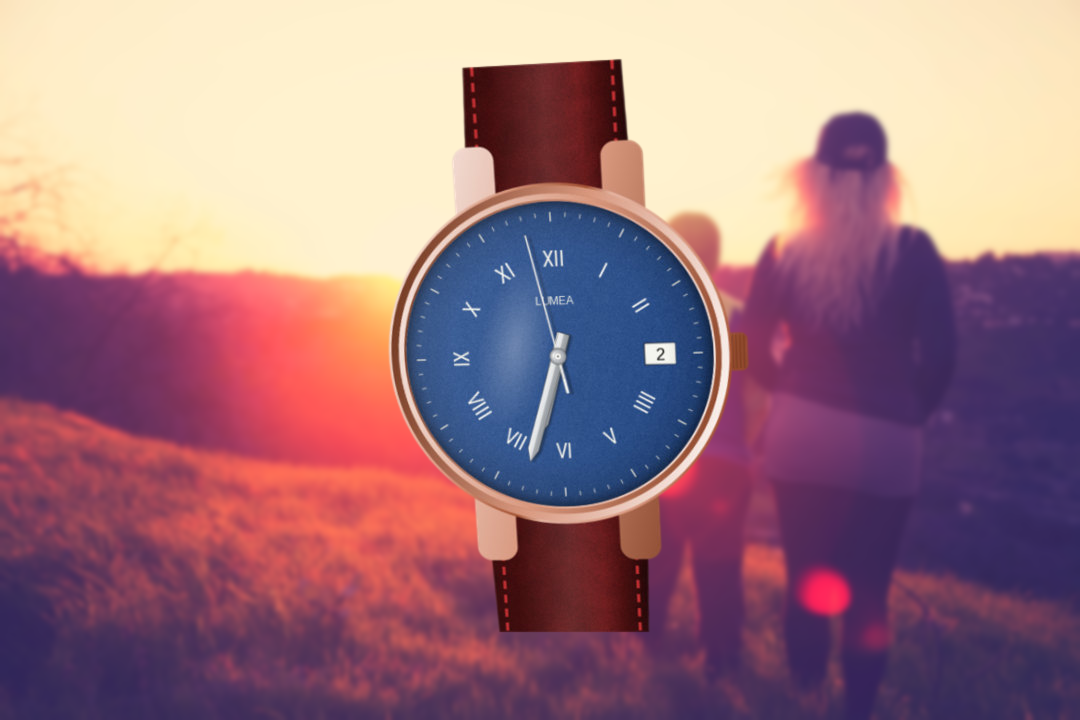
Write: 6,32,58
